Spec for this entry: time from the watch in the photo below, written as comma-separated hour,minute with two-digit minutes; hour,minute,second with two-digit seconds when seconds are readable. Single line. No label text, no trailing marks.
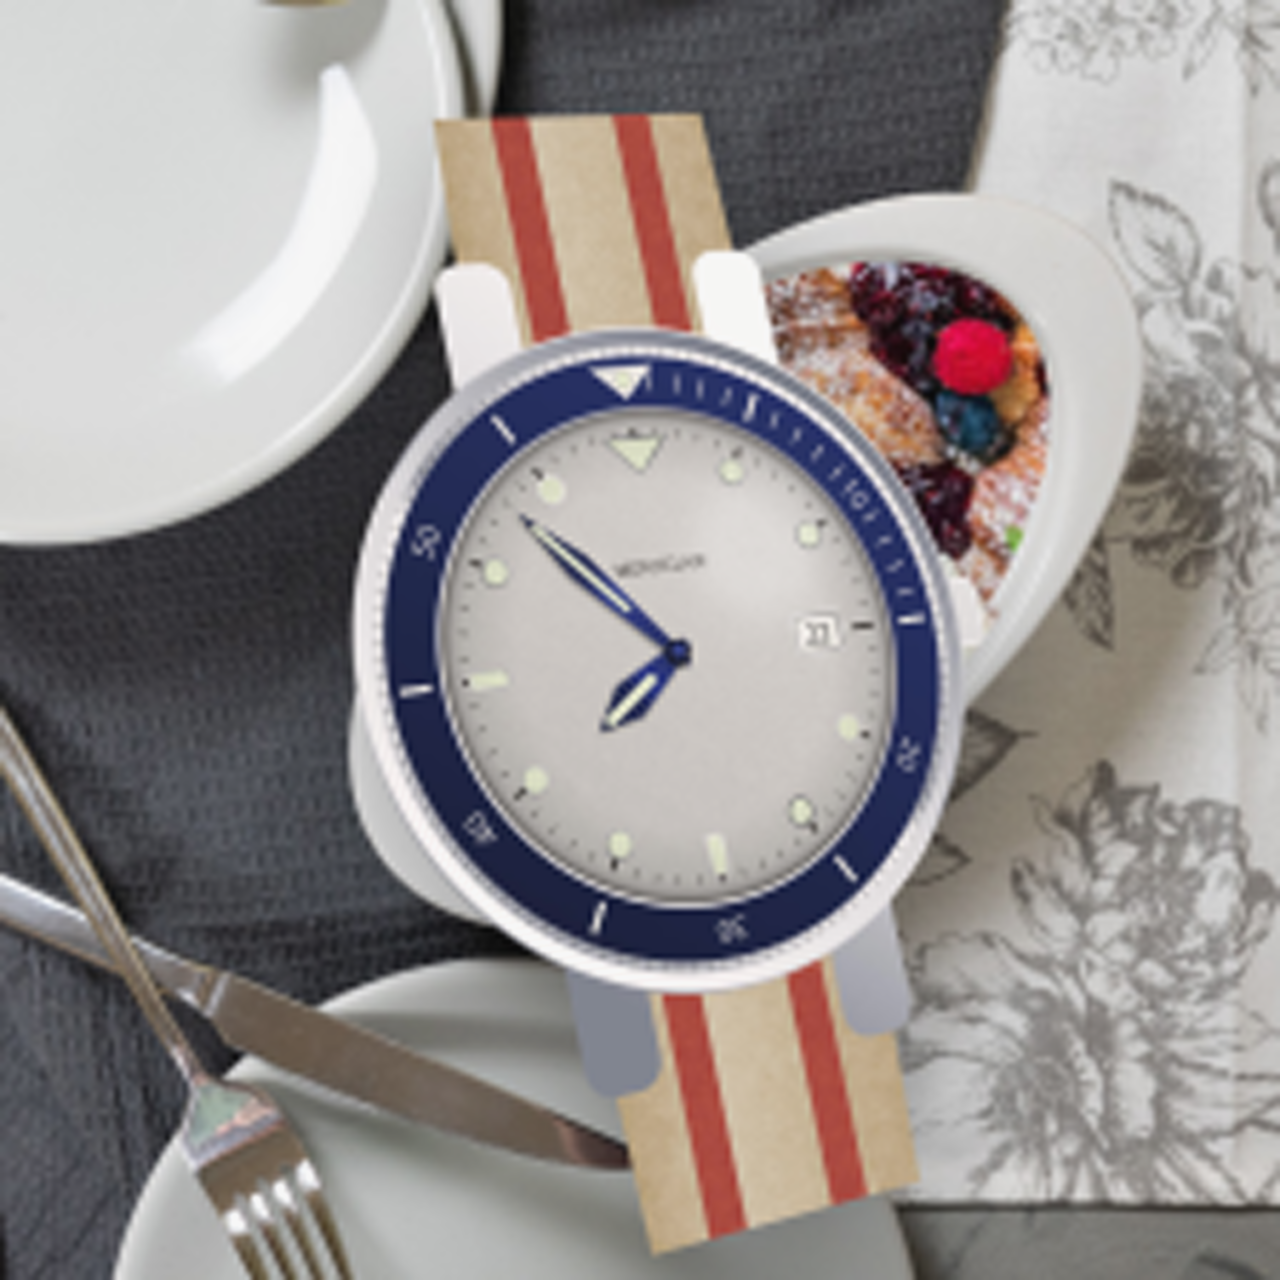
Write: 7,53
